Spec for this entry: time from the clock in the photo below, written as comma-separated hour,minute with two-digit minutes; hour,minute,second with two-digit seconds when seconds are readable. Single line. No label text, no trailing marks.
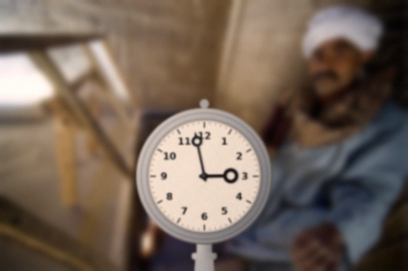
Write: 2,58
